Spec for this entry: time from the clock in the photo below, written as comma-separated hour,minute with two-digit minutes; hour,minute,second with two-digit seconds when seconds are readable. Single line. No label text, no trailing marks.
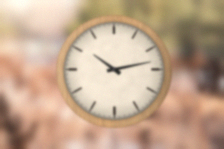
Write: 10,13
